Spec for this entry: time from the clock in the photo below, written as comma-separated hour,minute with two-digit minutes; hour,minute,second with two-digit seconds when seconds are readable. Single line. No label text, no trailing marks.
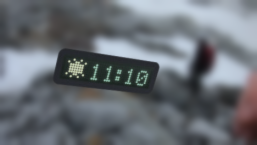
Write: 11,10
